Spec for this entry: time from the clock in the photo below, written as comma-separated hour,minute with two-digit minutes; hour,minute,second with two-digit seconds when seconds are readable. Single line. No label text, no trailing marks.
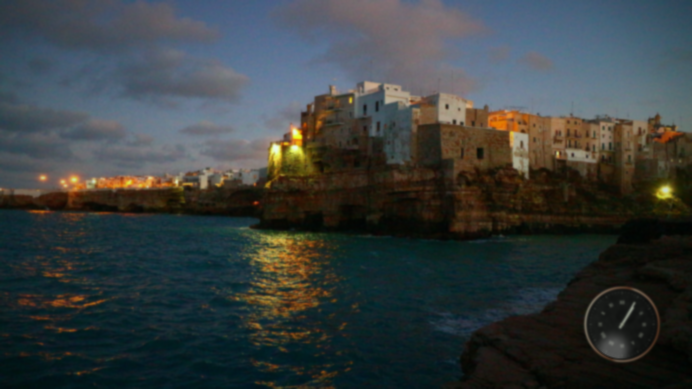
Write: 1,05
